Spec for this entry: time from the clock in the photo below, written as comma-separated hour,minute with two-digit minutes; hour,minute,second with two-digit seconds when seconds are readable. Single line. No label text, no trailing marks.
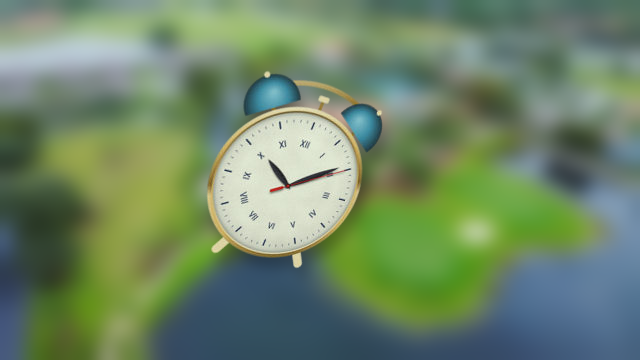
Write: 10,09,10
